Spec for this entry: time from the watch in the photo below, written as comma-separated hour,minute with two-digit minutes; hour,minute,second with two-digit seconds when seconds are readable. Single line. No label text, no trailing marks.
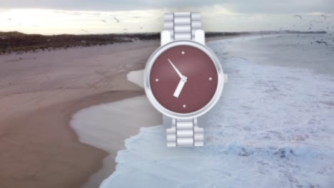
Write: 6,54
